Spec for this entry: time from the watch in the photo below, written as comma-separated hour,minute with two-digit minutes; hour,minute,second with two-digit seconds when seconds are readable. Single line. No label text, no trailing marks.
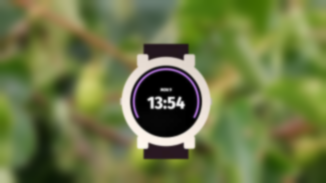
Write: 13,54
